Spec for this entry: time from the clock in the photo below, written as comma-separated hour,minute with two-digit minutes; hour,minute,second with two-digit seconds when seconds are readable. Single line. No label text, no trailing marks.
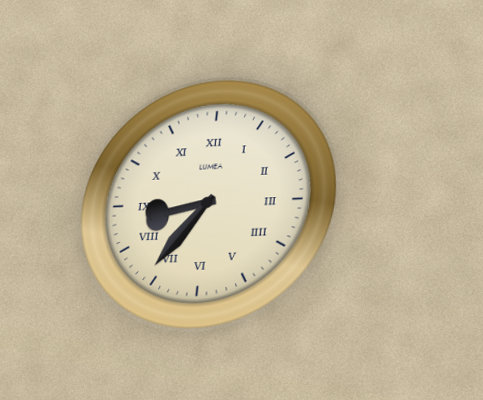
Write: 8,36
